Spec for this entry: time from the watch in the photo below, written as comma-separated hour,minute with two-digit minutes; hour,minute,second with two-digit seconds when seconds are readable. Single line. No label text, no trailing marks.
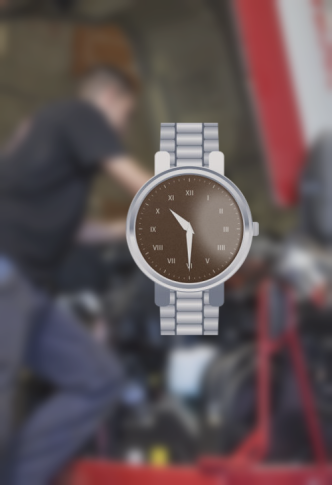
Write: 10,30
